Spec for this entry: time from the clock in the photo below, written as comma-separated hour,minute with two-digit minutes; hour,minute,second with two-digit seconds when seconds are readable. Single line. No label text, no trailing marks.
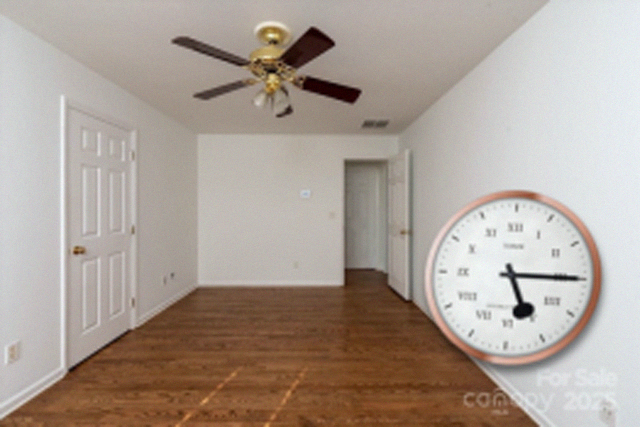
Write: 5,15
